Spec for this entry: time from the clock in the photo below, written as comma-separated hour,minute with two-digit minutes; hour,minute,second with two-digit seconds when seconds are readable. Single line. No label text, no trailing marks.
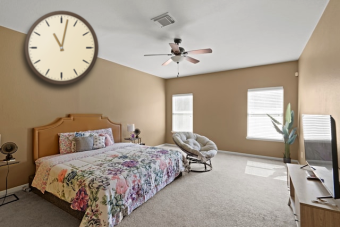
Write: 11,02
